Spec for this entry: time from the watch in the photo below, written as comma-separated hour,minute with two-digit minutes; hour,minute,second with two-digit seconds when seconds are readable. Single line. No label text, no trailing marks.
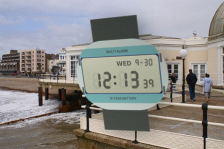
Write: 12,13,39
